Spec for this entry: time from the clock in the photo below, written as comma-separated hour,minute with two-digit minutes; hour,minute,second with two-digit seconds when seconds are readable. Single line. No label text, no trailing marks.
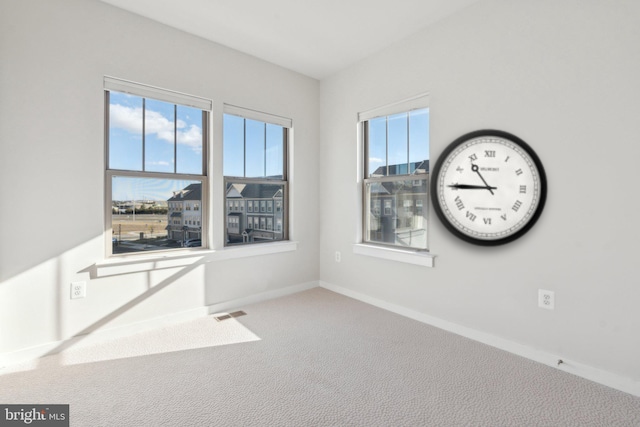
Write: 10,45
